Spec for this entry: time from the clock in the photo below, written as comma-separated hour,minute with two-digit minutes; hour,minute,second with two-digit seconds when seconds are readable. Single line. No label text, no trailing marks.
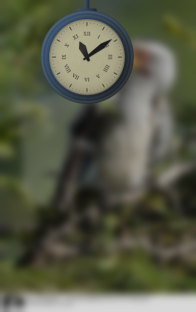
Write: 11,09
